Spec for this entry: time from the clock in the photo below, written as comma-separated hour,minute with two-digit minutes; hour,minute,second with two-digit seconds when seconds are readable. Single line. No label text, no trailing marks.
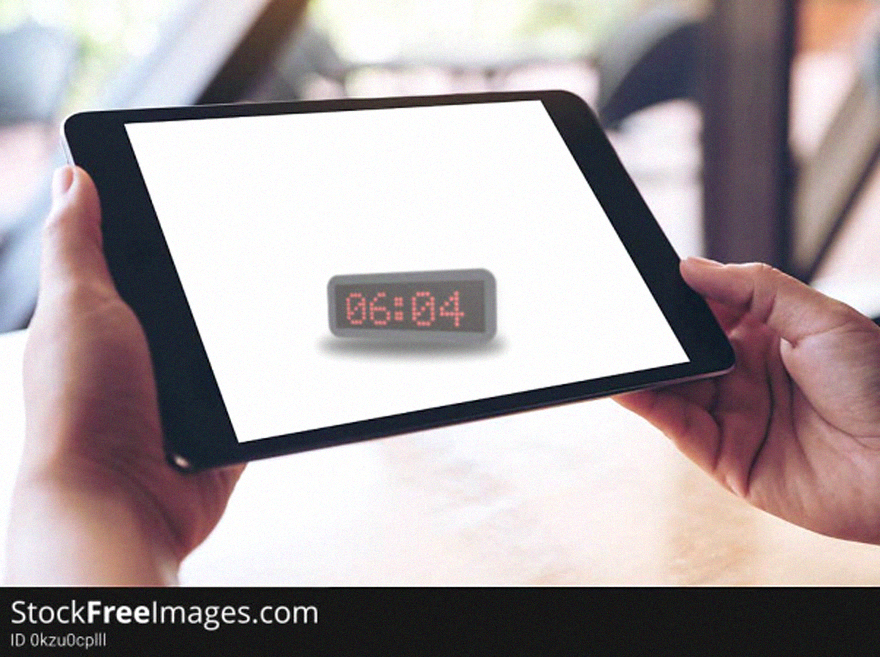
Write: 6,04
